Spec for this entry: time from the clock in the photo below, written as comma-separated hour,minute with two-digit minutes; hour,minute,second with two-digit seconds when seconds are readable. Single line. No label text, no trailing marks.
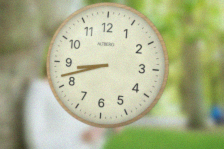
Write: 8,42
